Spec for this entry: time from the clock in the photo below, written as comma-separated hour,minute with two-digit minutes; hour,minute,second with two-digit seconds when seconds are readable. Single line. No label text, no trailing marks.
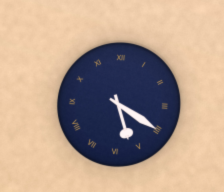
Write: 5,20
